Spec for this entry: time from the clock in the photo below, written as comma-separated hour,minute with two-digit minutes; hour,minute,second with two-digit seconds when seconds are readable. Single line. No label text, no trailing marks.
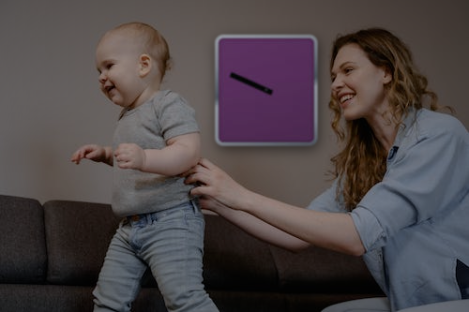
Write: 9,49
